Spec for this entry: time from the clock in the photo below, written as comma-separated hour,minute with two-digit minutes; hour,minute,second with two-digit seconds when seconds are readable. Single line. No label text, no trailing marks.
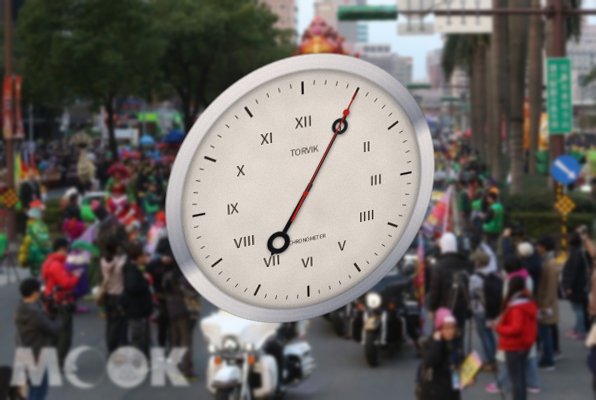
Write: 7,05,05
